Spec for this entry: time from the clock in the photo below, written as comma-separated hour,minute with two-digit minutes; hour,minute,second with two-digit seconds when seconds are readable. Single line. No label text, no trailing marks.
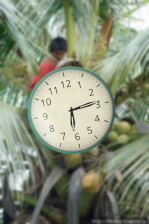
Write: 6,14
